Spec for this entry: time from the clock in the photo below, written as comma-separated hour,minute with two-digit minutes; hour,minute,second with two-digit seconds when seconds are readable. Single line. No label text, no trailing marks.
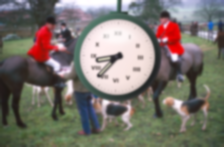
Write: 8,37
